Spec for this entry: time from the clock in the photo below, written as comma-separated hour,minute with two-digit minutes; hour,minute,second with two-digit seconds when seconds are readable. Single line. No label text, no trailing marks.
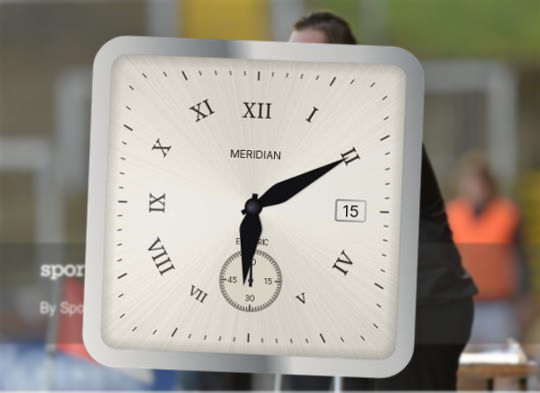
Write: 6,10
